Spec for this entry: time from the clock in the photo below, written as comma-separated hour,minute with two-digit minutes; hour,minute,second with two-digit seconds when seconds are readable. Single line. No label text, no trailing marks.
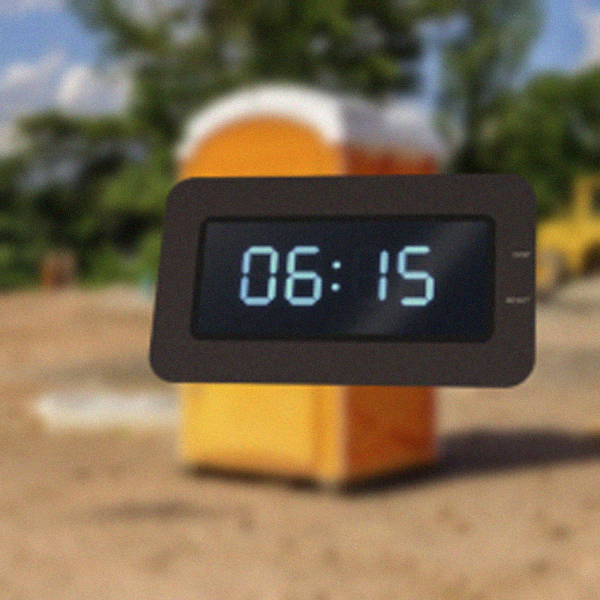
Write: 6,15
